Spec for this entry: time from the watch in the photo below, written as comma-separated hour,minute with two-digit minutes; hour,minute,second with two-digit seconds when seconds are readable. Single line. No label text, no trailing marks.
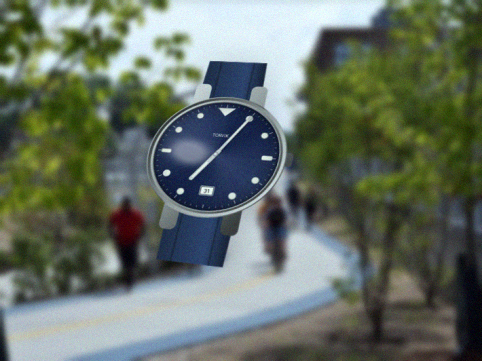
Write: 7,05
